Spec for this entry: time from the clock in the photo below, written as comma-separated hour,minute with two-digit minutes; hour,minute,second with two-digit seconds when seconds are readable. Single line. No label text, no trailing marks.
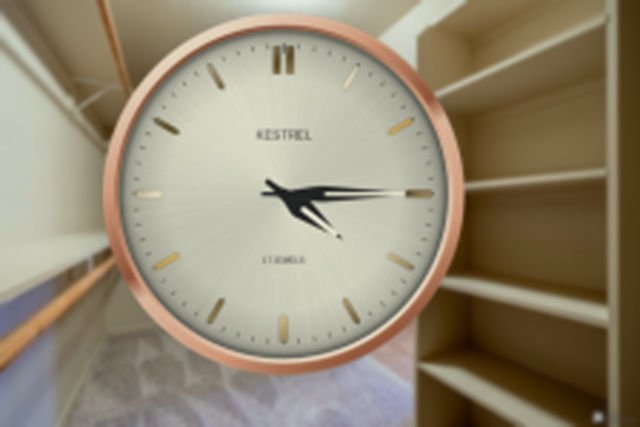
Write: 4,15
